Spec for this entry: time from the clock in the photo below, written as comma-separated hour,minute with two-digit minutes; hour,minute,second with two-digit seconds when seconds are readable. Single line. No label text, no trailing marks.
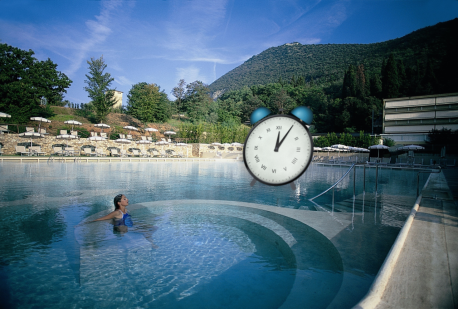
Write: 12,05
